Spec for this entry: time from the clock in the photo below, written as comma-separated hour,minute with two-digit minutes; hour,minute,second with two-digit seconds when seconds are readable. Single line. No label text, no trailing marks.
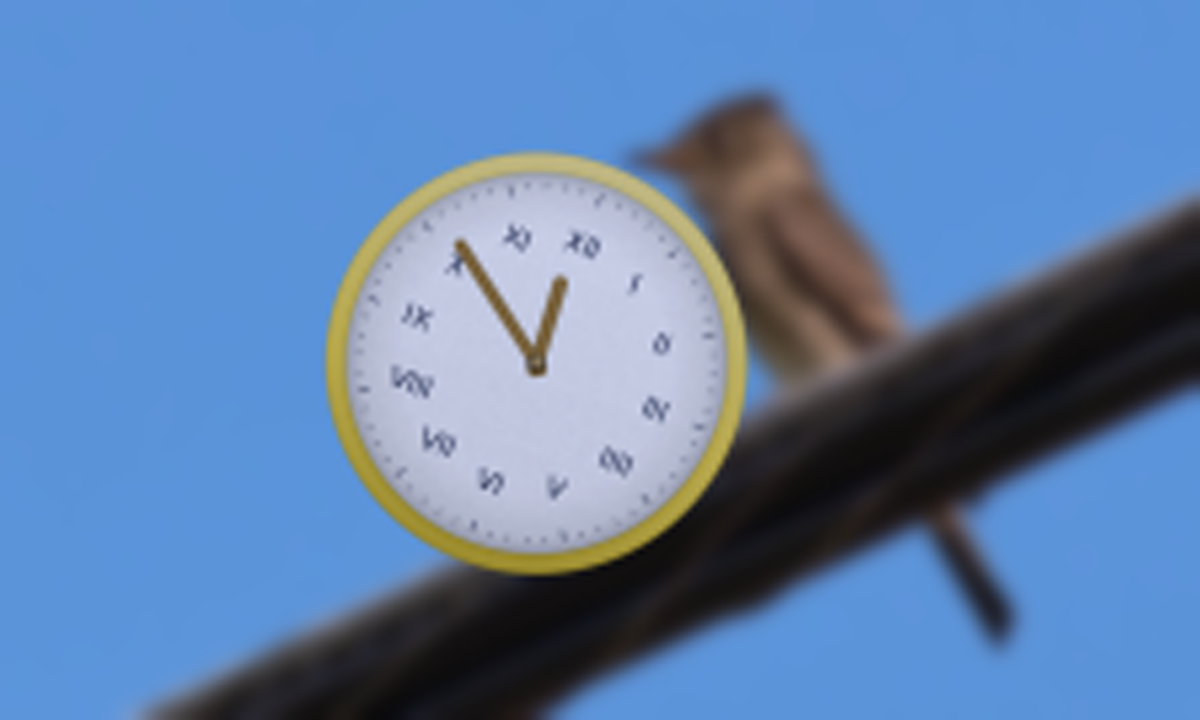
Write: 11,51
